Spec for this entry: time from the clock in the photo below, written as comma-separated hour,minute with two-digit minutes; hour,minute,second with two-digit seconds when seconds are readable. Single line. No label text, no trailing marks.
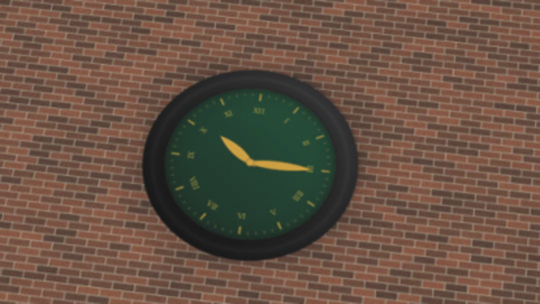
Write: 10,15
